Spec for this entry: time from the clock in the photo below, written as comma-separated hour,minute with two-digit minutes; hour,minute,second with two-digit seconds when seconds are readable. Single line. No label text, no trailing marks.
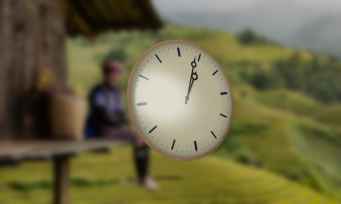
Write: 1,04
